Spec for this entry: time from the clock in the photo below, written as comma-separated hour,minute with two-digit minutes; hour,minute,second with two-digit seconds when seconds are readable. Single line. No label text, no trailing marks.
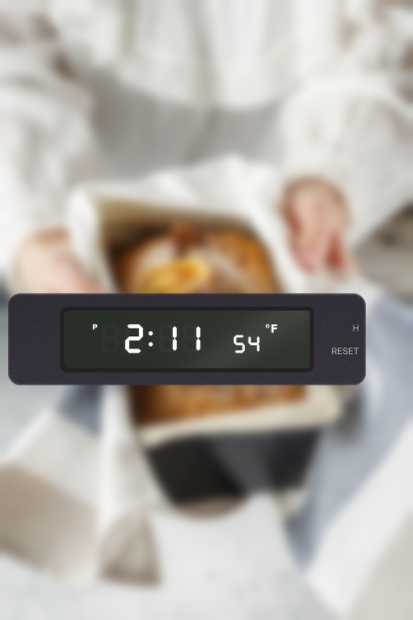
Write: 2,11
